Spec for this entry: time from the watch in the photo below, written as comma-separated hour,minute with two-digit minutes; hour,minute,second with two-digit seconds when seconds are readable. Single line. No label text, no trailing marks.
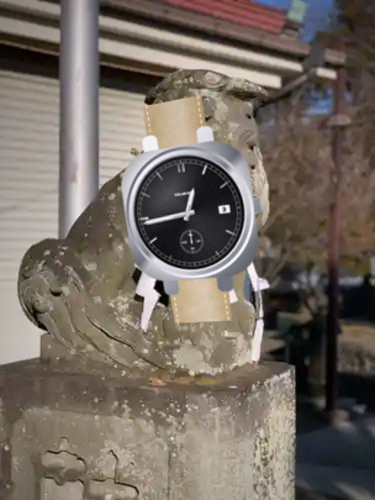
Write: 12,44
